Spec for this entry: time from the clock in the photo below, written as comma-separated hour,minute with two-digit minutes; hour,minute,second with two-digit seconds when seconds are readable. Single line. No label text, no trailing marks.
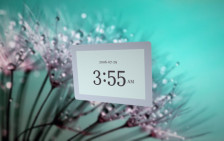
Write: 3,55
